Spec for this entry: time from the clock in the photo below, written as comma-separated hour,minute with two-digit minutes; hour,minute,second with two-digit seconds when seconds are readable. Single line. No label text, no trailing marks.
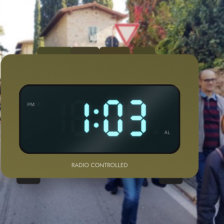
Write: 1,03
